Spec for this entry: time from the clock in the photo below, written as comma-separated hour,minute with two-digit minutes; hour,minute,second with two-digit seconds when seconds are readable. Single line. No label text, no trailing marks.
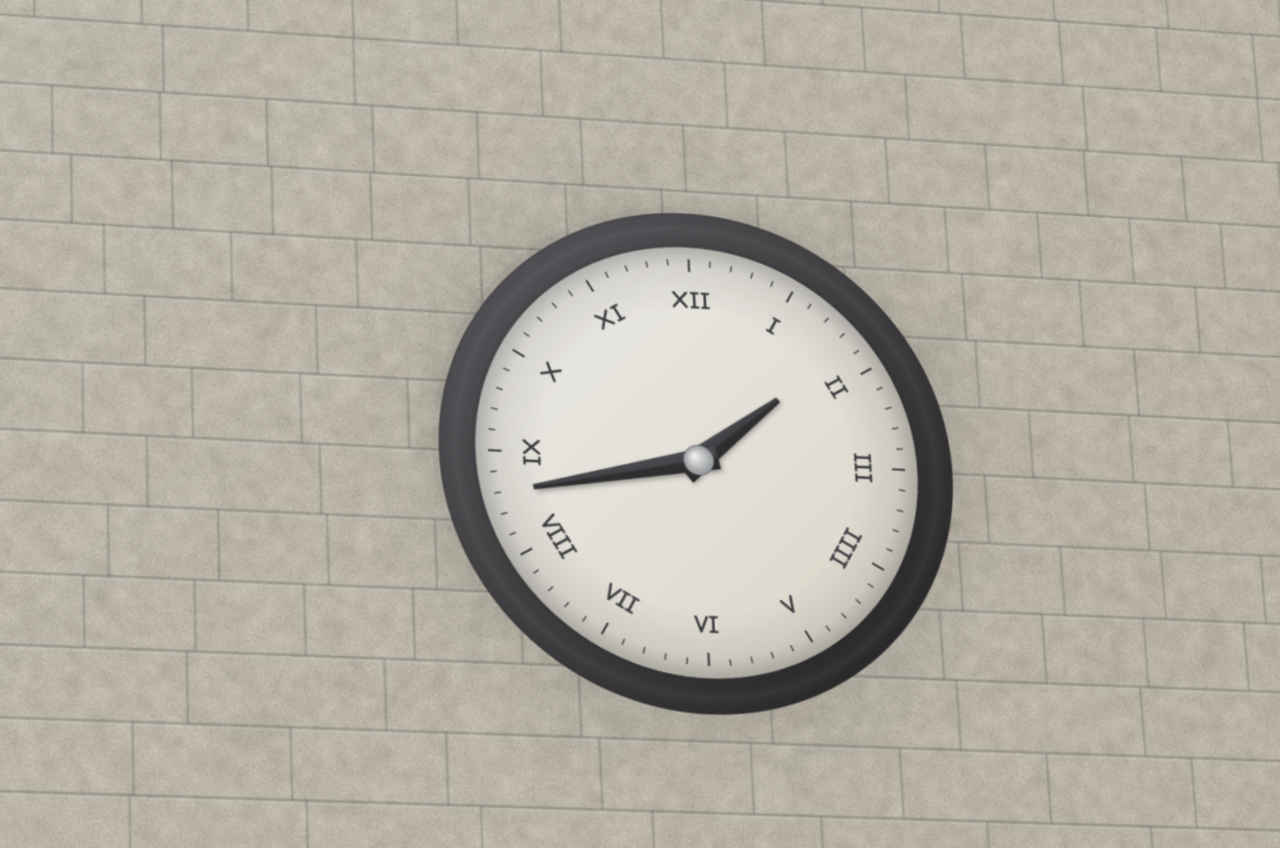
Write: 1,43
